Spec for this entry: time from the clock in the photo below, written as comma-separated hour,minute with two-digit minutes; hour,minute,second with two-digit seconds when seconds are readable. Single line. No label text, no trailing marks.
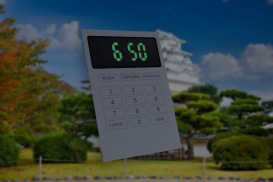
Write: 6,50
